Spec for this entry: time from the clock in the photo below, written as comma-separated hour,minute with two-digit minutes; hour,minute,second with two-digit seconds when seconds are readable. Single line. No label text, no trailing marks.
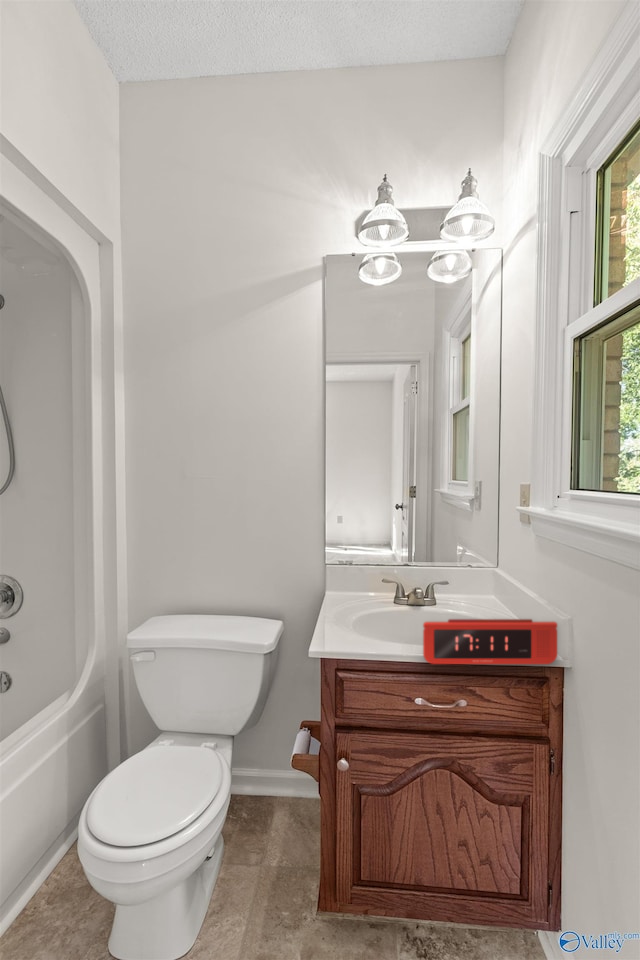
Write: 17,11
